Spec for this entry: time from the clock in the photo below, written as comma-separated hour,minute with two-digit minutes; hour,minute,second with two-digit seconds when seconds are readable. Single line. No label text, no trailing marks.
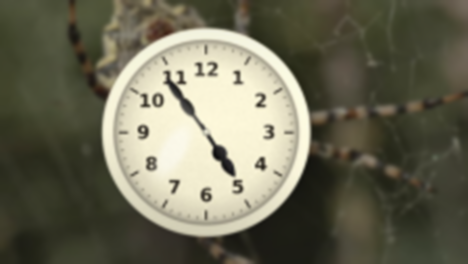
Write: 4,54
